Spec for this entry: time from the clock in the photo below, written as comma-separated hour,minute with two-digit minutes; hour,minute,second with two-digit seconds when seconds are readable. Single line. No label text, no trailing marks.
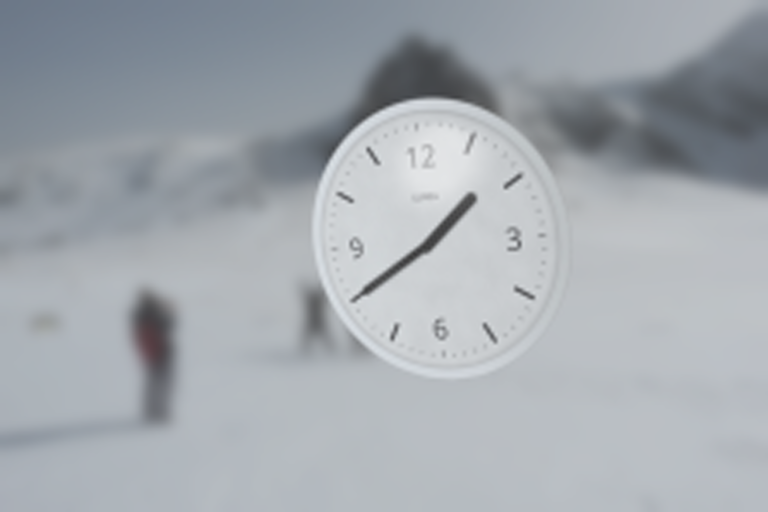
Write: 1,40
